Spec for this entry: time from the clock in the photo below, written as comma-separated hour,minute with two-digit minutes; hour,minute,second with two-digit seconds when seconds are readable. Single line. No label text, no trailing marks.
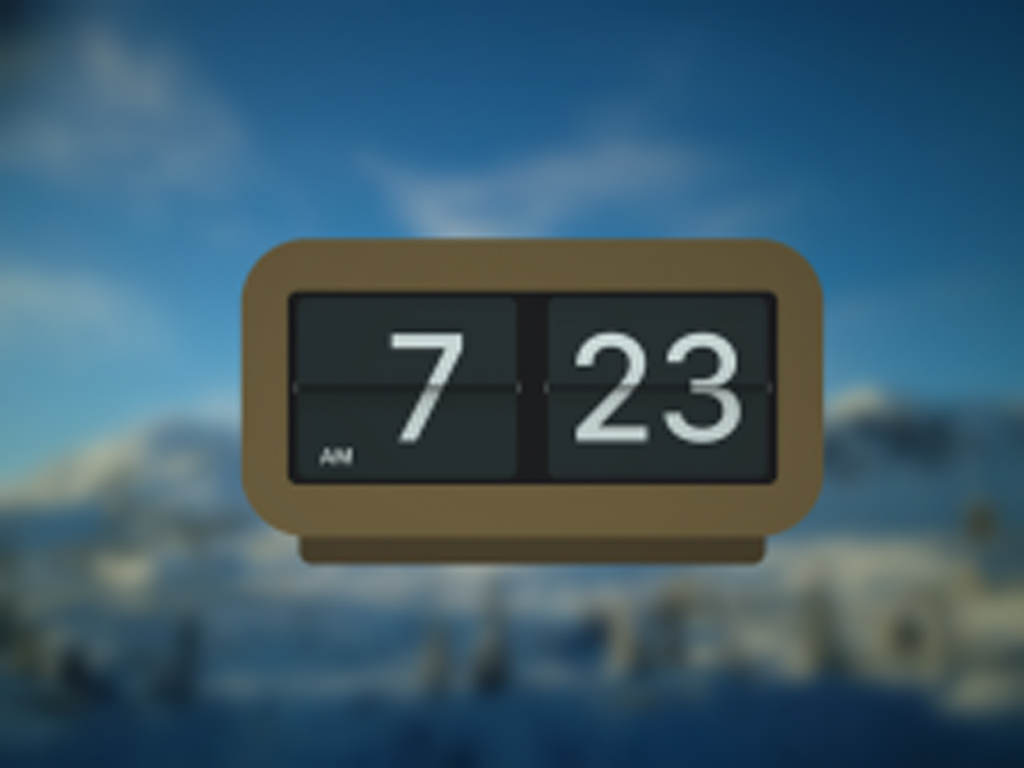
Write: 7,23
